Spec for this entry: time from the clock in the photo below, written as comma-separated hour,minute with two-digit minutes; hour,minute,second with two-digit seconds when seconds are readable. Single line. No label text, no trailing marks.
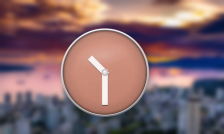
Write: 10,30
